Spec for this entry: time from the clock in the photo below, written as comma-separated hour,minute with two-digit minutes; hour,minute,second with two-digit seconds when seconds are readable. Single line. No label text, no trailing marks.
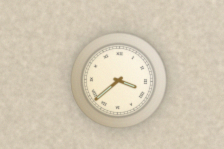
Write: 3,38
